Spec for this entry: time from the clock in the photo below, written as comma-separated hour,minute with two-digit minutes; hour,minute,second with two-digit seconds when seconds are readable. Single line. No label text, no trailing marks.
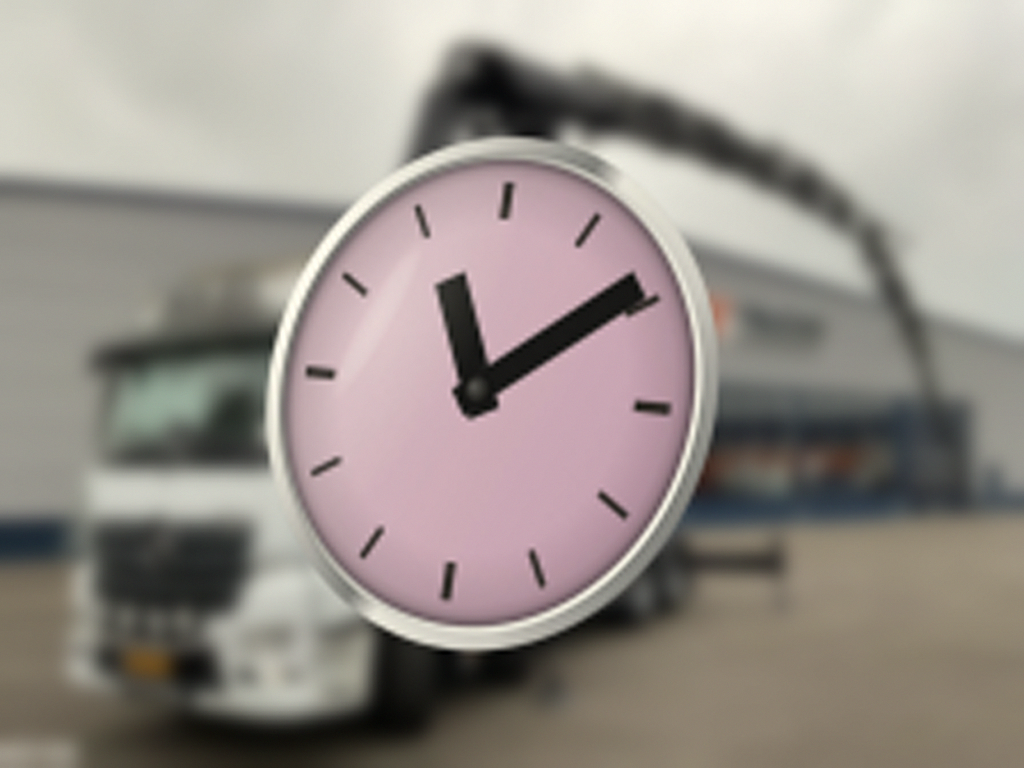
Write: 11,09
